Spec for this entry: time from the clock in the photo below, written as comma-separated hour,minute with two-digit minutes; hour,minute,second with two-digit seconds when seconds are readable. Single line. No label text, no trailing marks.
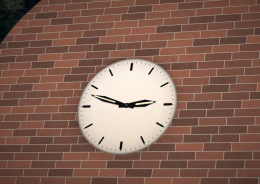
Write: 2,48
